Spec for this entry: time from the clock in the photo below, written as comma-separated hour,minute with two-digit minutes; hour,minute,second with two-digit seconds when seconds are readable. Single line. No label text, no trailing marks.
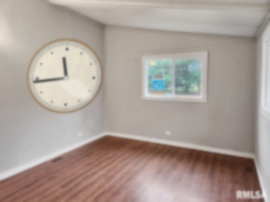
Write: 11,44
